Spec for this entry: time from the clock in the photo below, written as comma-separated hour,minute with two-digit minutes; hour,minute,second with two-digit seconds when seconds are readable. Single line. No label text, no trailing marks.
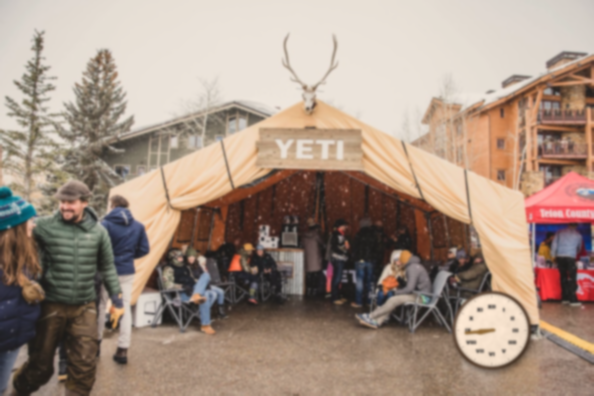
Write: 8,44
